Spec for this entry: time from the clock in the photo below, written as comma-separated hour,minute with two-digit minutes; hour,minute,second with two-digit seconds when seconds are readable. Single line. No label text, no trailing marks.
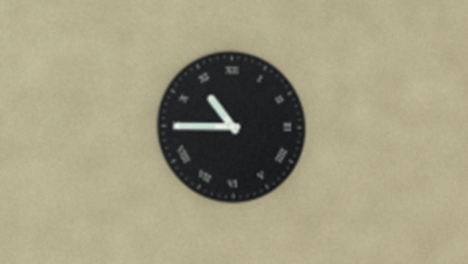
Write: 10,45
